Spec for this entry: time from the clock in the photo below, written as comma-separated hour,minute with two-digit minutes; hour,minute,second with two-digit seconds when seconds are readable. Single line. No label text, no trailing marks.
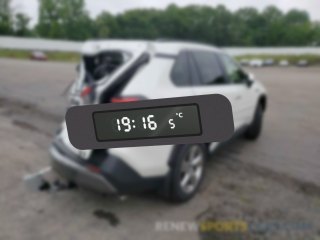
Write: 19,16
